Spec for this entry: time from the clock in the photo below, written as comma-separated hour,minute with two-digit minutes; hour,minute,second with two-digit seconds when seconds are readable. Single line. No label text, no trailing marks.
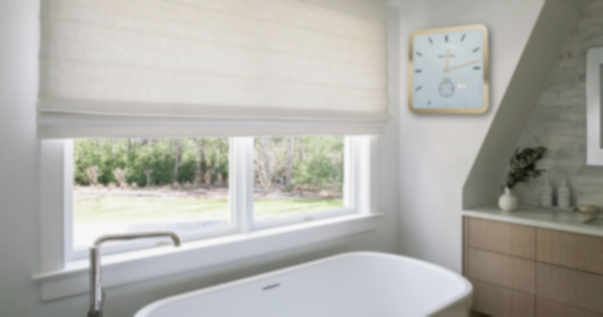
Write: 12,13
